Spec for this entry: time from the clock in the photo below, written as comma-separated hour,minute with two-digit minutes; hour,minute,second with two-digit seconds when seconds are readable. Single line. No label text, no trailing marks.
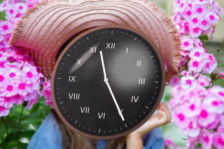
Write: 11,25
